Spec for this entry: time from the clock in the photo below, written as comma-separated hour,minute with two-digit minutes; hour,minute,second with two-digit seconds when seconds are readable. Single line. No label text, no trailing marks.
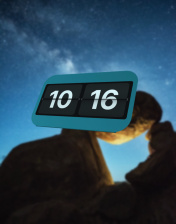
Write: 10,16
